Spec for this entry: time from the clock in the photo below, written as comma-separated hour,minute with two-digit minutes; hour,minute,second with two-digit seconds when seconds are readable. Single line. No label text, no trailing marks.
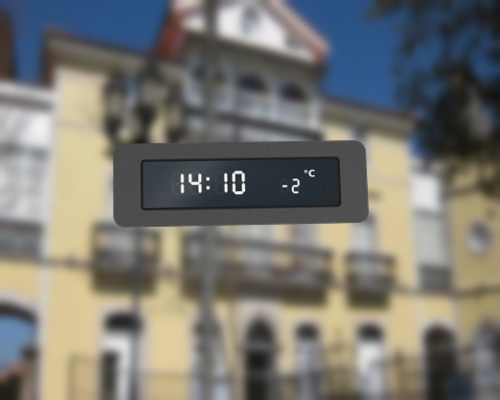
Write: 14,10
